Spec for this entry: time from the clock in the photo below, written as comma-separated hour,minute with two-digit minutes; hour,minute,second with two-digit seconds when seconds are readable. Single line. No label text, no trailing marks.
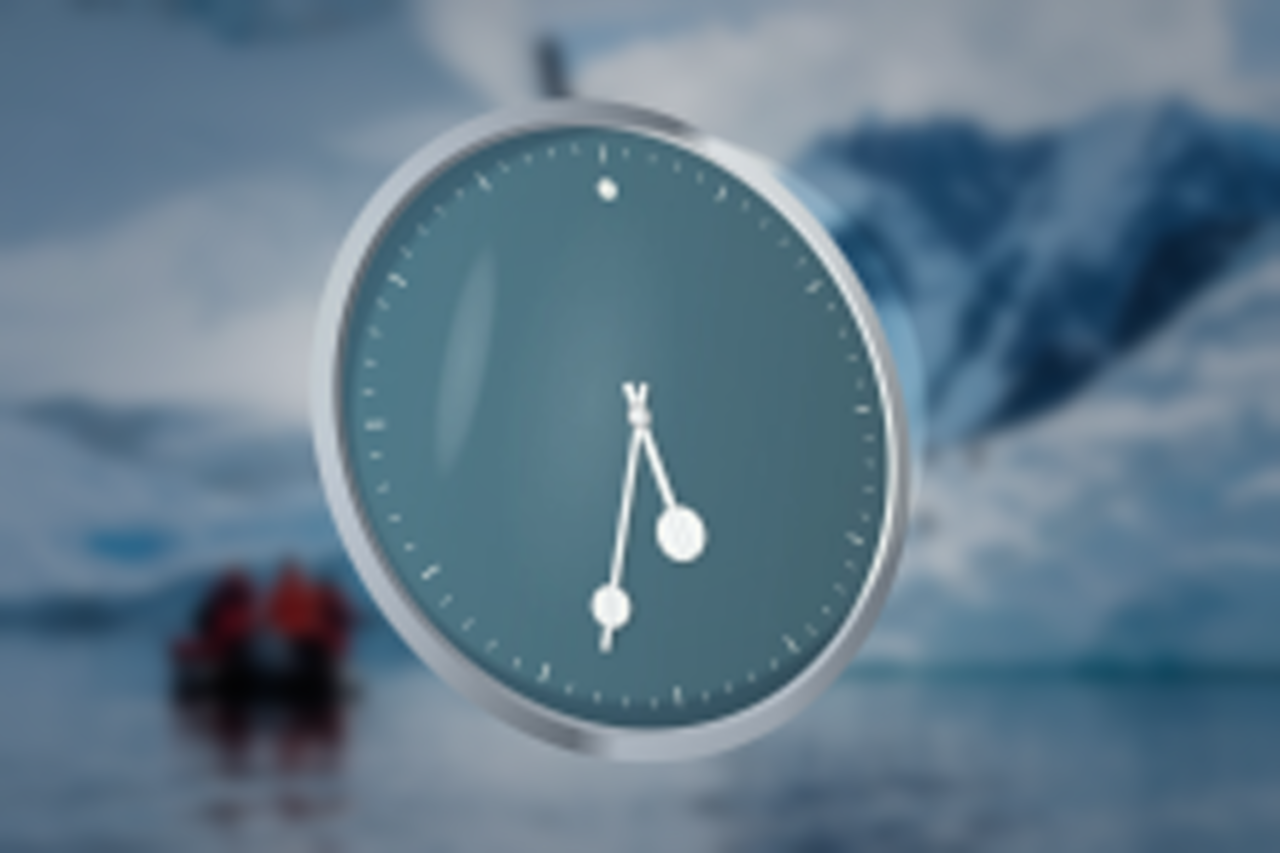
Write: 5,33
